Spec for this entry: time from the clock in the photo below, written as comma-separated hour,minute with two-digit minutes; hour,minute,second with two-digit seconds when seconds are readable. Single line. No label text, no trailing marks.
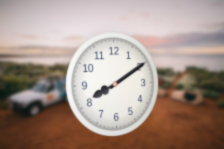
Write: 8,10
